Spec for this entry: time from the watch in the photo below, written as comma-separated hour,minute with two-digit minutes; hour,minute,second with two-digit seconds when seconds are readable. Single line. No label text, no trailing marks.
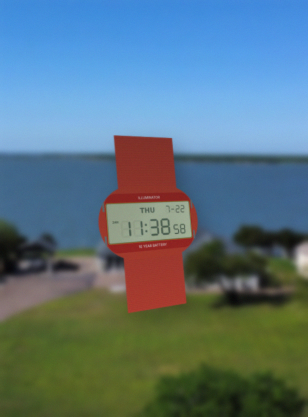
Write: 11,38,58
